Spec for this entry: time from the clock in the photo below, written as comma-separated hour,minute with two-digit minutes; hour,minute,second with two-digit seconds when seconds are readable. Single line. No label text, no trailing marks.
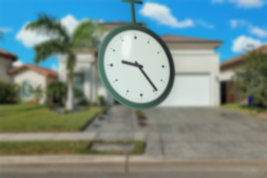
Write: 9,24
